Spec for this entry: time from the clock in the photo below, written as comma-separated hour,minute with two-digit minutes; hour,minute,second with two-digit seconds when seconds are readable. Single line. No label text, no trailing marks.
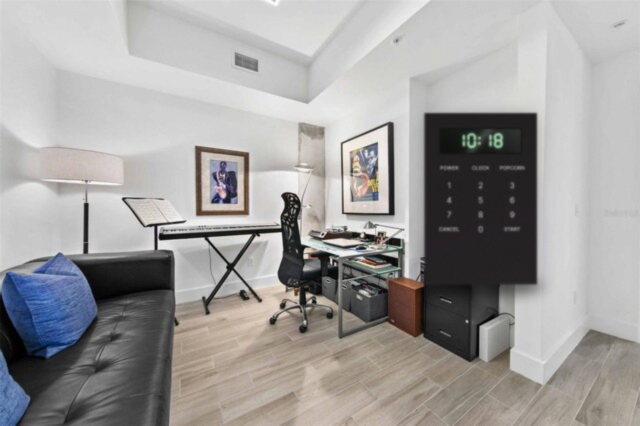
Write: 10,18
